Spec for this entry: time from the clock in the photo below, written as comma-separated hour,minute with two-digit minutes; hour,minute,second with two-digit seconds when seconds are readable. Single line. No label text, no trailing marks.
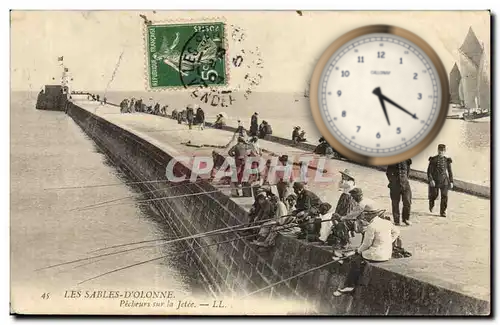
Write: 5,20
